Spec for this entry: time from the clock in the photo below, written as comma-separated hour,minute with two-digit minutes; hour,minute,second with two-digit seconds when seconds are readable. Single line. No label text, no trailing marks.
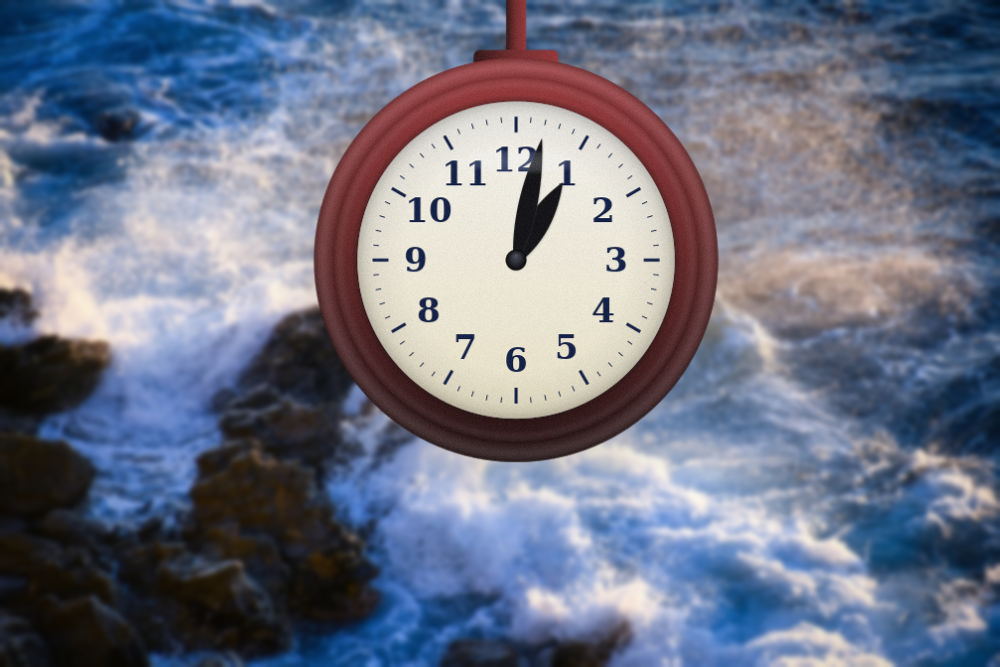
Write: 1,02
